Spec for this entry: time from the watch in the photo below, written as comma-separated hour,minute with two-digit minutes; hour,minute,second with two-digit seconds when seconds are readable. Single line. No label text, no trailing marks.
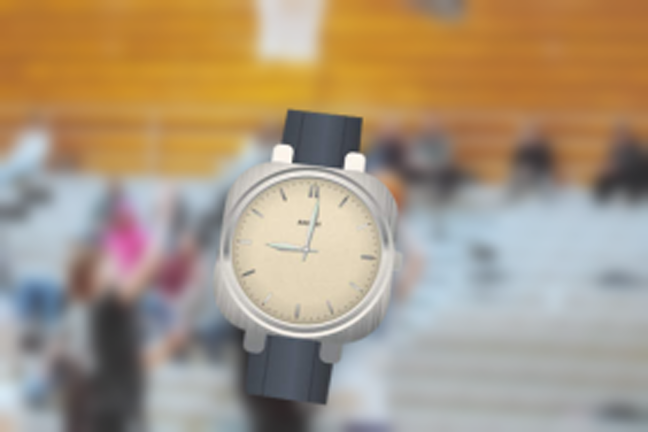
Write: 9,01
